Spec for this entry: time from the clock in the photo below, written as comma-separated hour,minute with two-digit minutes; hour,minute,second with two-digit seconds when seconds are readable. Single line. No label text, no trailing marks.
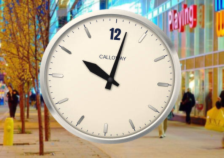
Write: 10,02
